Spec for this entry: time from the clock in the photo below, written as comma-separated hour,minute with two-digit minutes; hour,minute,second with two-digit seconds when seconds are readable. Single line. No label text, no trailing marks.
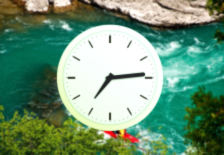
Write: 7,14
